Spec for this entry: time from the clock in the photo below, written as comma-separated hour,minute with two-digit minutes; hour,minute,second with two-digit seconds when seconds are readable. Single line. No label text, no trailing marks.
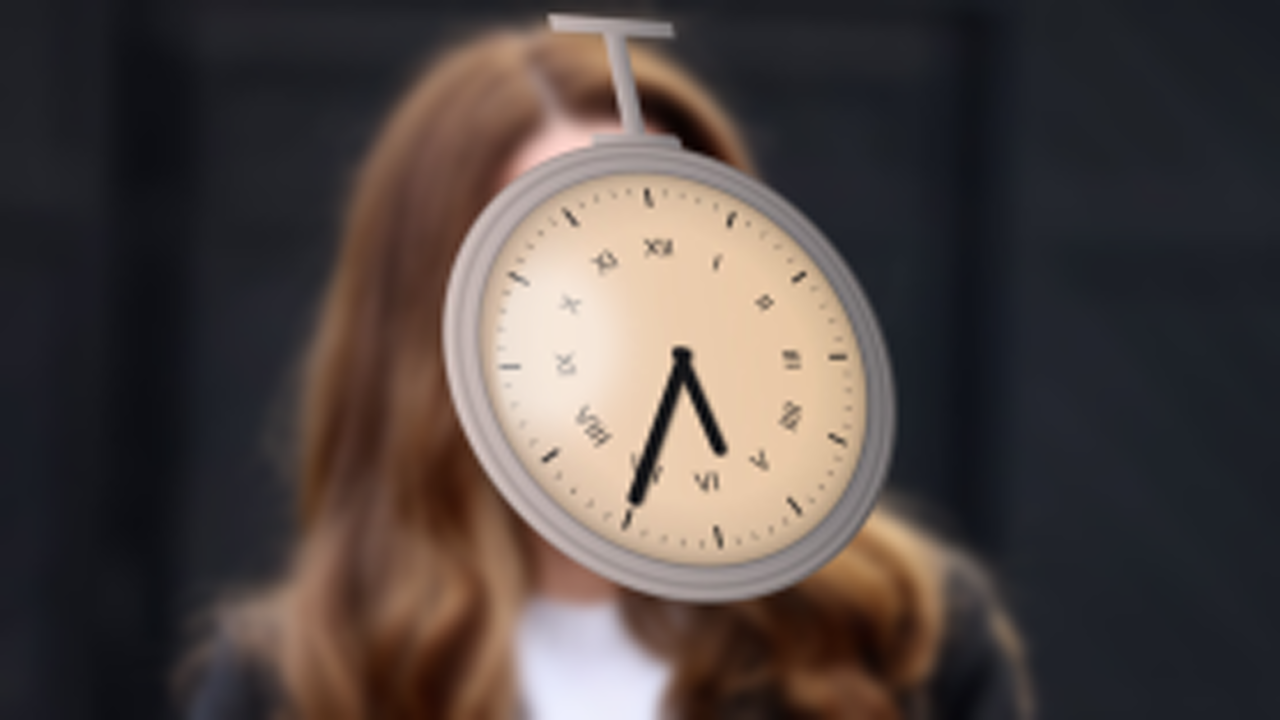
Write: 5,35
